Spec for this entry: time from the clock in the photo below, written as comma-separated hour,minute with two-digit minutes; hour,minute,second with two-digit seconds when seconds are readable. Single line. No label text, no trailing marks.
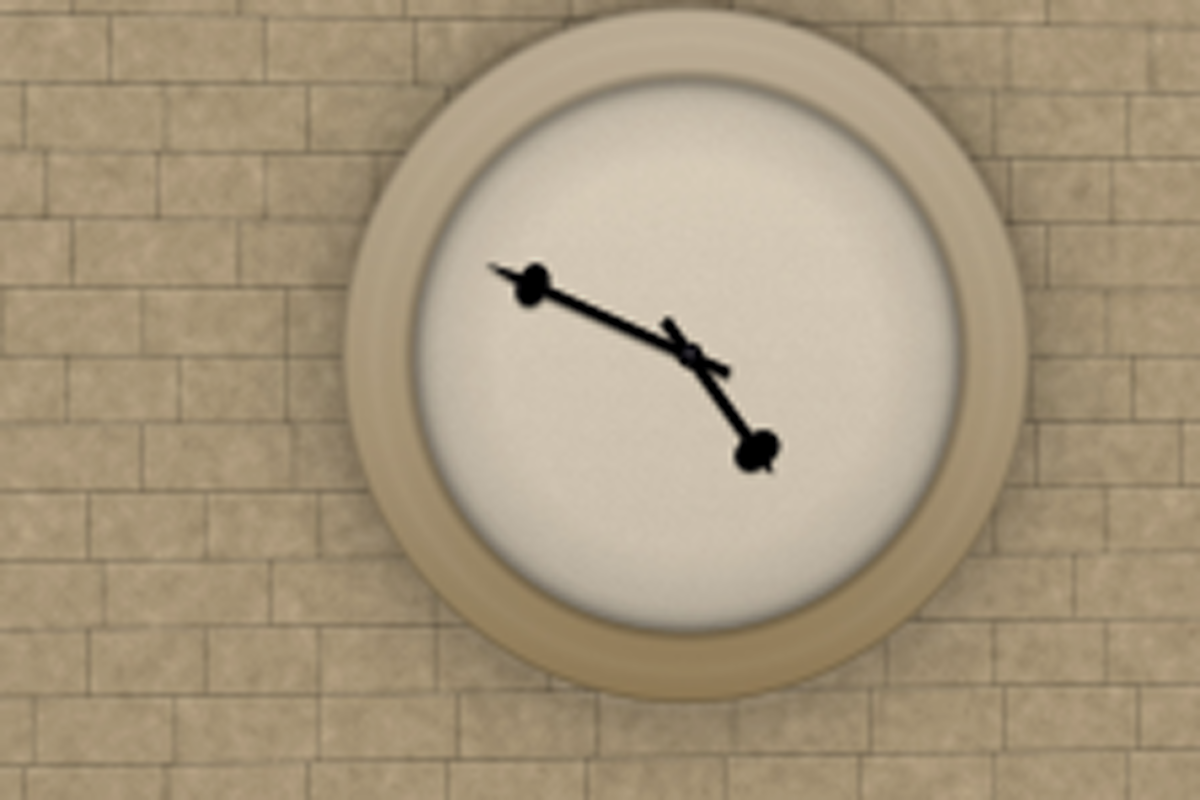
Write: 4,49
